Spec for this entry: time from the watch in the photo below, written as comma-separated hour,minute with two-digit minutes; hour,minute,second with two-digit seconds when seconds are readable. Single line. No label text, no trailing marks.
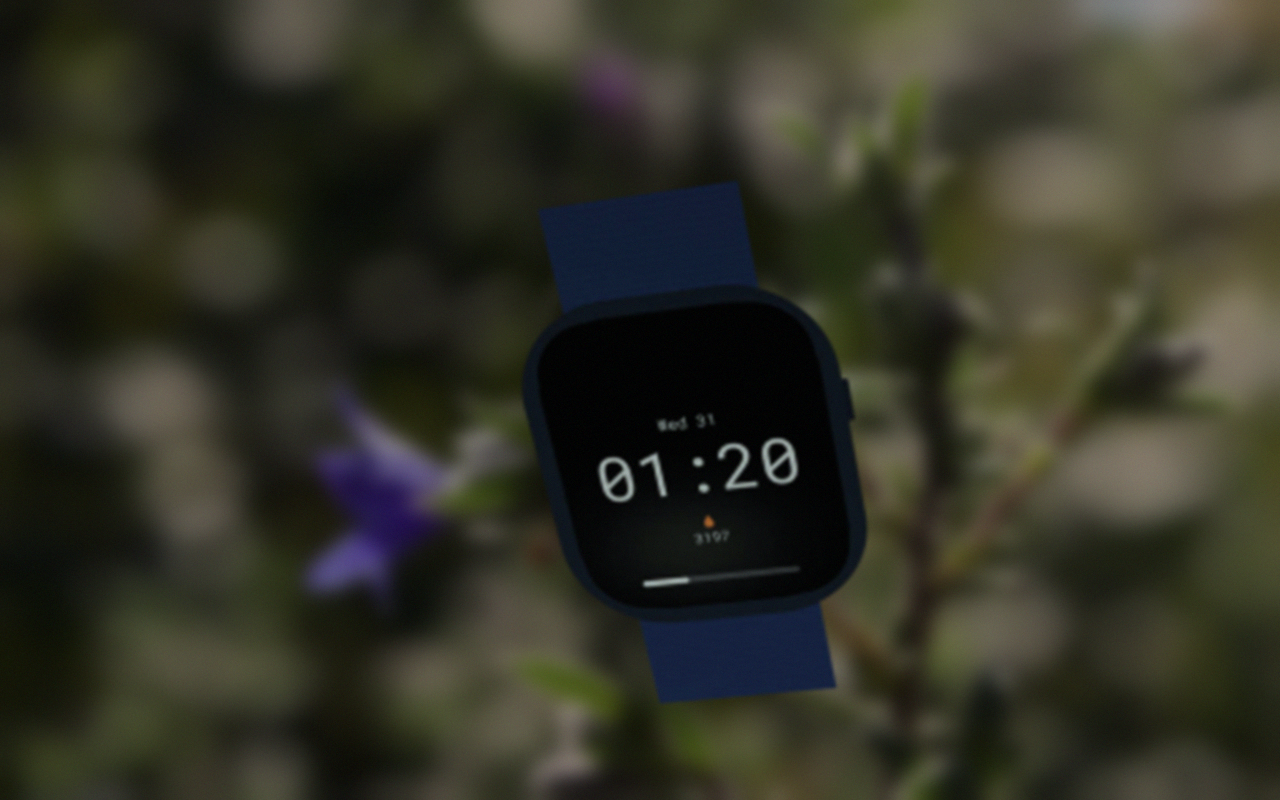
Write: 1,20
